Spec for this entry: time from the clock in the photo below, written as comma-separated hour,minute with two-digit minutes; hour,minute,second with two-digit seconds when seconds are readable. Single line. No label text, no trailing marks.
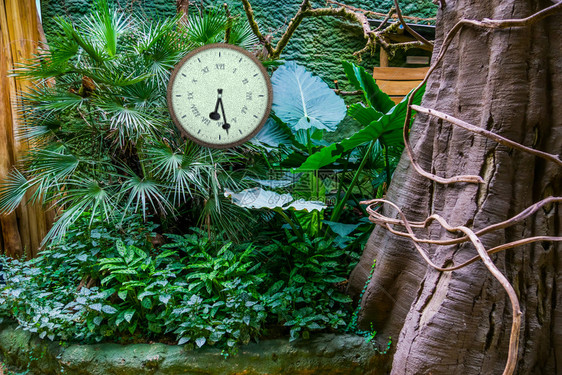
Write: 6,28
